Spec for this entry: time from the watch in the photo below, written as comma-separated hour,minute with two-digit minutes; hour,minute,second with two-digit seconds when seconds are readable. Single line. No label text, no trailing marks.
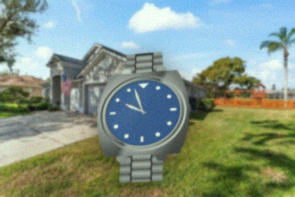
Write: 9,57
